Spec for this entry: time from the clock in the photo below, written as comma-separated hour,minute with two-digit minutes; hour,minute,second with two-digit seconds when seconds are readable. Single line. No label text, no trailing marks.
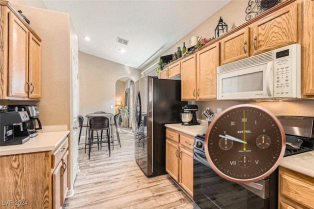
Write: 9,48
